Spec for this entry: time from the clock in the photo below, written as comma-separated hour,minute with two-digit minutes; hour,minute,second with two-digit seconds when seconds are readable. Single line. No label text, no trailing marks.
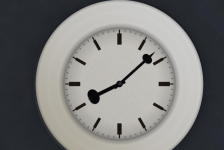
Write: 8,08
